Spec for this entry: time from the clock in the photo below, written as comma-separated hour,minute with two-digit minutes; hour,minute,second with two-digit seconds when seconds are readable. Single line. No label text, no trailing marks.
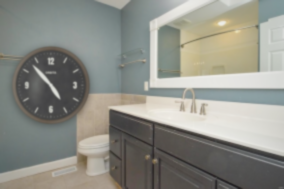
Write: 4,53
